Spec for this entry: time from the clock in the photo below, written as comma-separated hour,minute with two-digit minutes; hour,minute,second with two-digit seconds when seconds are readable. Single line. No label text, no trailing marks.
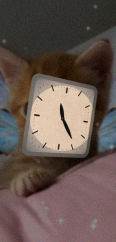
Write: 11,24
